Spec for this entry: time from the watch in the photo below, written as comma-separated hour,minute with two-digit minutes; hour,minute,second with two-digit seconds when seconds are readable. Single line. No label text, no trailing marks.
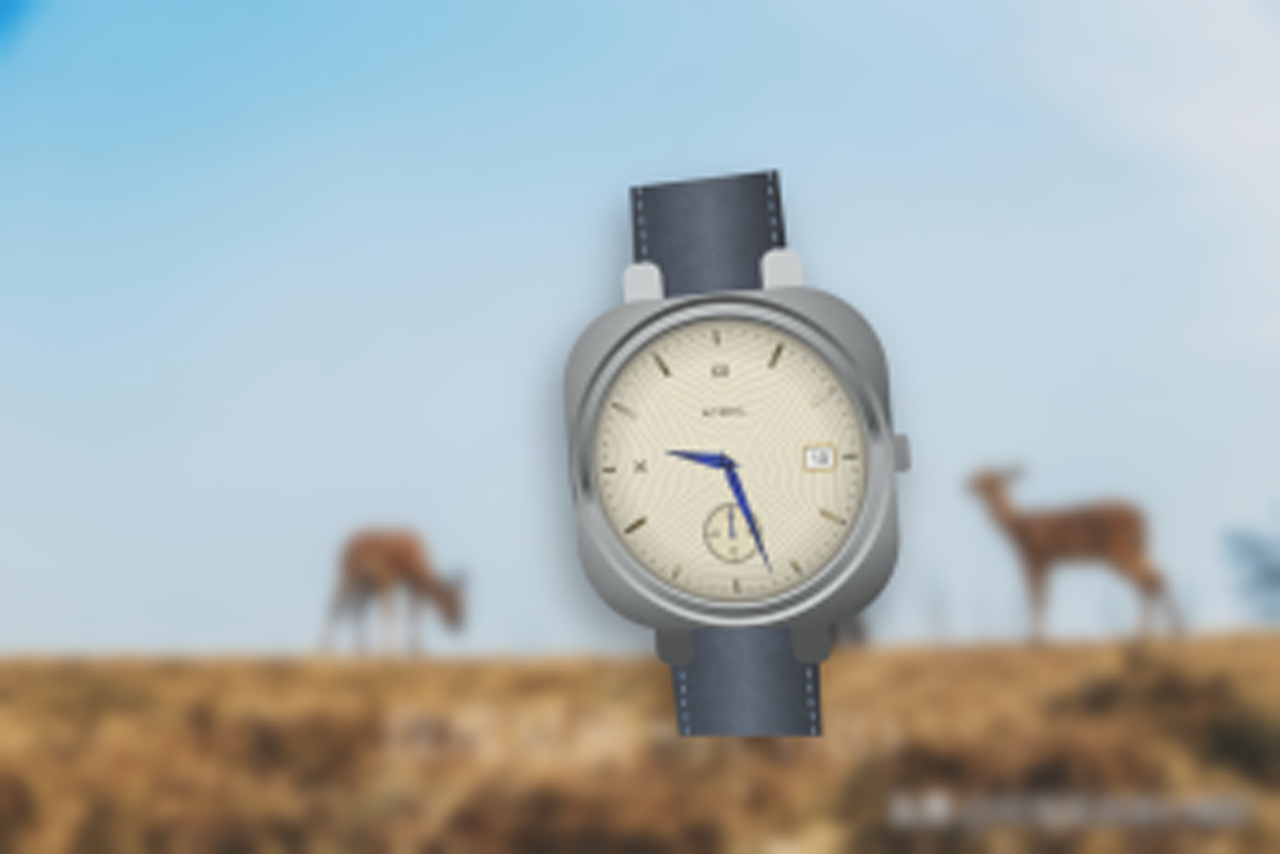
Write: 9,27
